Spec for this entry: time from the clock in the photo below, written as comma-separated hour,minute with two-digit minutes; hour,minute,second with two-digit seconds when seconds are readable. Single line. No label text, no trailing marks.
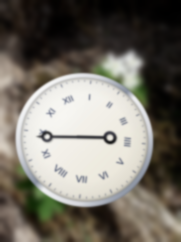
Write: 3,49
